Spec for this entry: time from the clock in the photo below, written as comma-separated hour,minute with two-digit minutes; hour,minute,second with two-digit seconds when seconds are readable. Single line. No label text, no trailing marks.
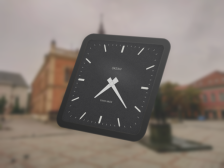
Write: 7,22
